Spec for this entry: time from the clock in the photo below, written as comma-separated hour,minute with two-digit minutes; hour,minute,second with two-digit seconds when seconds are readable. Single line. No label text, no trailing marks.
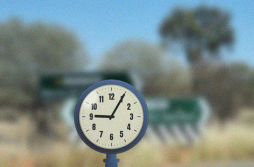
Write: 9,05
